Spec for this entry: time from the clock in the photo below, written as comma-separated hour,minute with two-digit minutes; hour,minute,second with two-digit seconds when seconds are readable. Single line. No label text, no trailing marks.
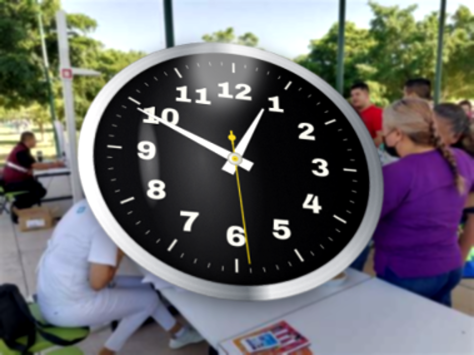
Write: 12,49,29
